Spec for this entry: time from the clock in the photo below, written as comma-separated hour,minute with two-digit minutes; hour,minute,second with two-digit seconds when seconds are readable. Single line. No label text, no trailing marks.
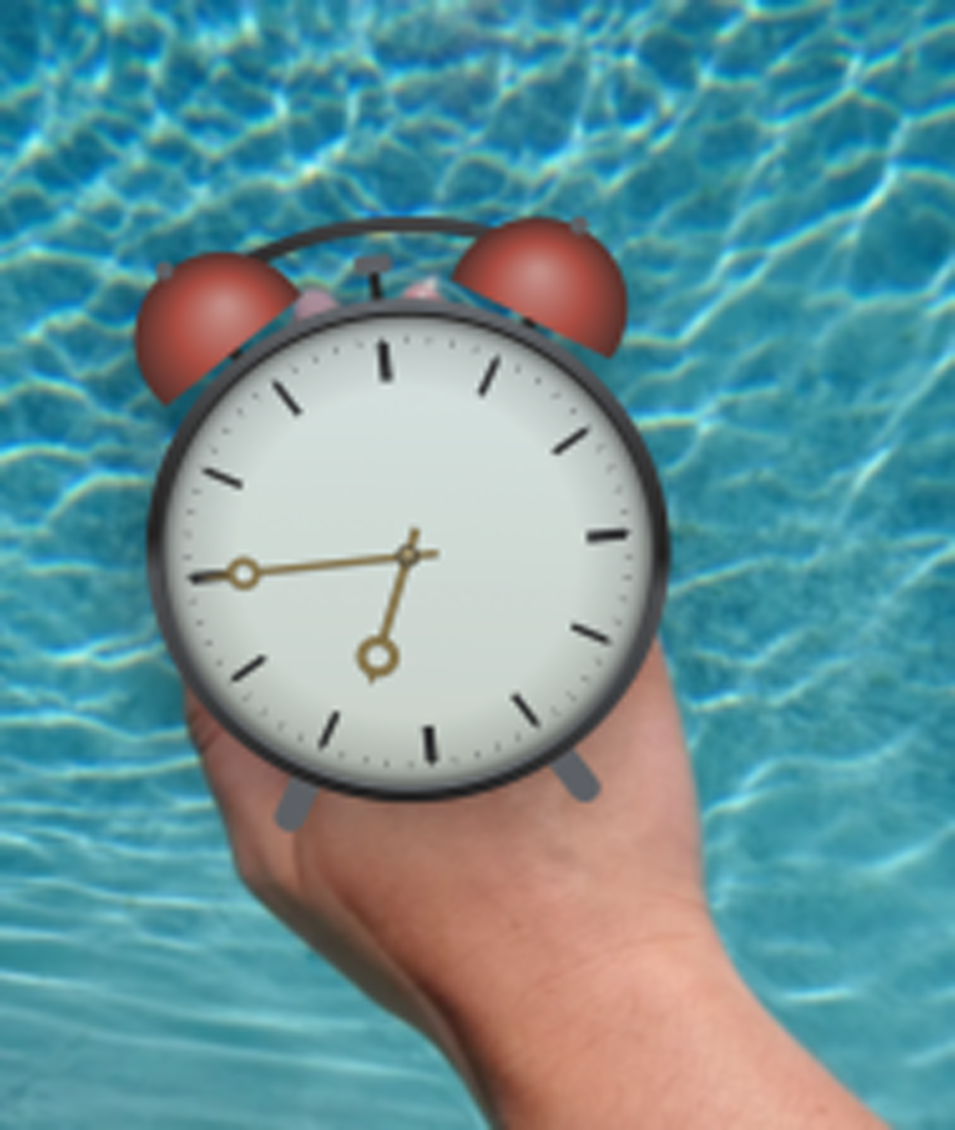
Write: 6,45
